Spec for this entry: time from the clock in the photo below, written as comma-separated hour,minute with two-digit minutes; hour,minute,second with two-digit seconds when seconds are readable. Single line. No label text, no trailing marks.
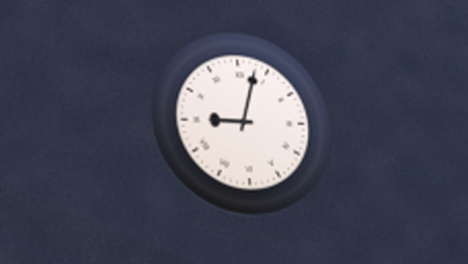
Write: 9,03
